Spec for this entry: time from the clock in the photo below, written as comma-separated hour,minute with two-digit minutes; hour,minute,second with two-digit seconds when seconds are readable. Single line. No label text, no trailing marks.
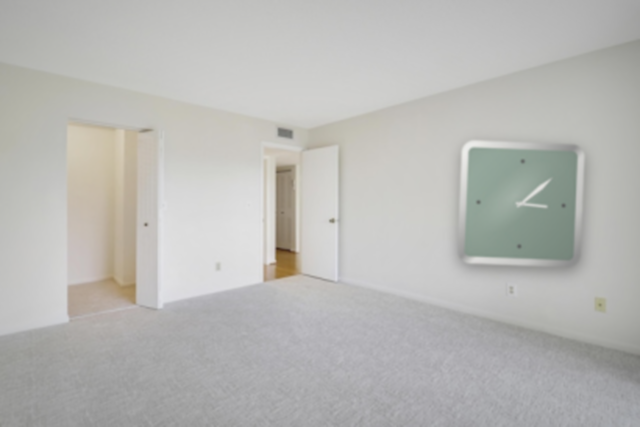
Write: 3,08
